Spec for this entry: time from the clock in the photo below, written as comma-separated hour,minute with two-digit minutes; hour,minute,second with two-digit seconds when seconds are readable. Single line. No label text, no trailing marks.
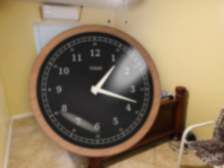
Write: 1,18
